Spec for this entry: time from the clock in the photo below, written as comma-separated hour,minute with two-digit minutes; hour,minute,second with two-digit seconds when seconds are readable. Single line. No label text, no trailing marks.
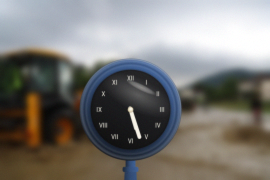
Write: 5,27
